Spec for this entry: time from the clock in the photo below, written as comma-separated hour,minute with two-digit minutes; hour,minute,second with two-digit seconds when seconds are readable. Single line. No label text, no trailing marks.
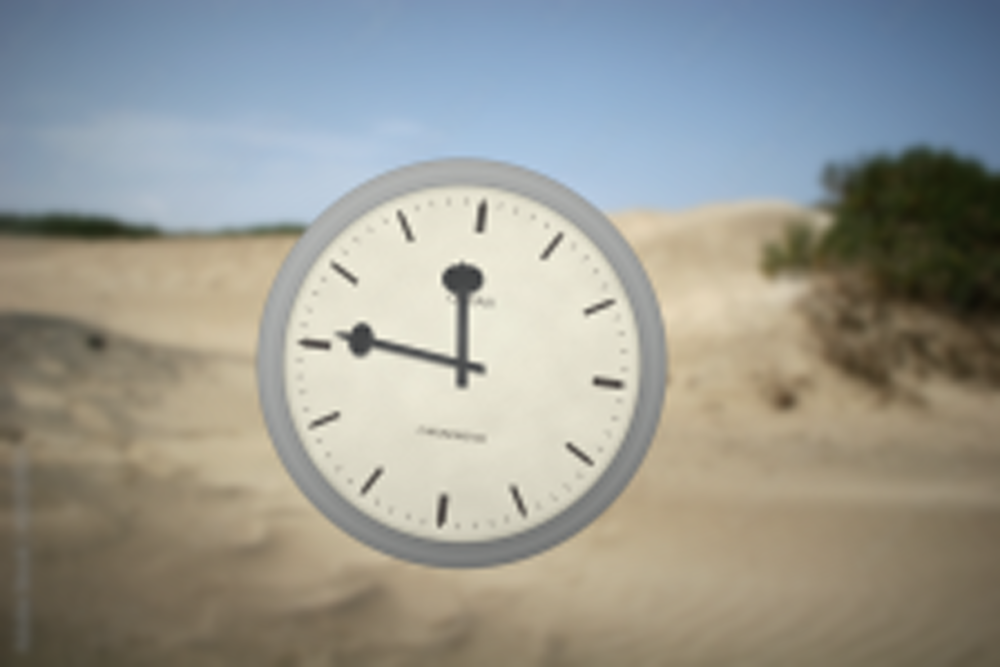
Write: 11,46
